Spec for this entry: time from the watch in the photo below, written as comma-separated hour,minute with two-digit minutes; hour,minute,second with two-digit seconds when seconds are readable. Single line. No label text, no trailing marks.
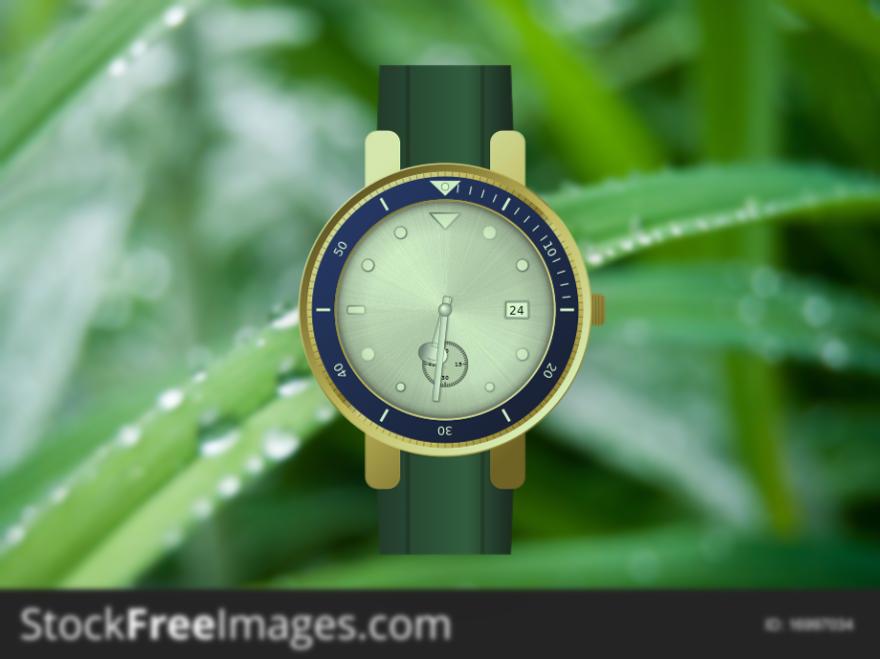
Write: 6,31
